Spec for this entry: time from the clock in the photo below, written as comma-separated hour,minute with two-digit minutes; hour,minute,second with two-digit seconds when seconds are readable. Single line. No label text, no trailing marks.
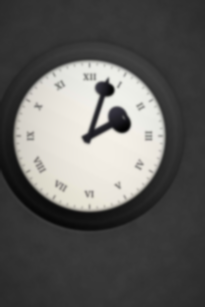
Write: 2,03
